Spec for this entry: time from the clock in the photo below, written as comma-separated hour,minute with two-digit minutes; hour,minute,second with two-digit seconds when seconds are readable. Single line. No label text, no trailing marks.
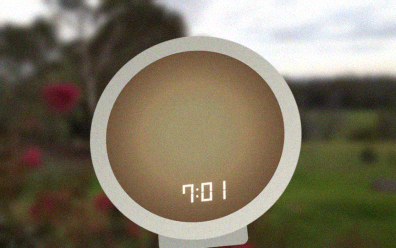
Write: 7,01
